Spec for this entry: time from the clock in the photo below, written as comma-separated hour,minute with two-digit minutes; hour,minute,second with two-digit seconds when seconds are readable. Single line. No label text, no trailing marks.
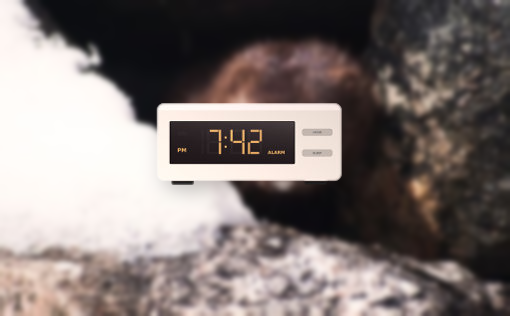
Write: 7,42
